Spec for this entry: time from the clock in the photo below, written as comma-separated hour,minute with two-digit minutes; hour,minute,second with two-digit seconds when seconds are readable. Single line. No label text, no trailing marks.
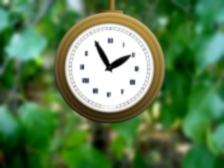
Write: 1,55
